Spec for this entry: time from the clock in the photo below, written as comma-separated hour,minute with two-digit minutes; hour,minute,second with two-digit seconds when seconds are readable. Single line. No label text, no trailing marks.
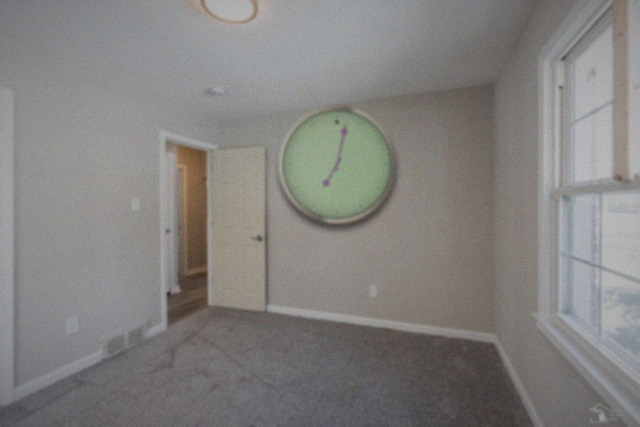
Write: 7,02
